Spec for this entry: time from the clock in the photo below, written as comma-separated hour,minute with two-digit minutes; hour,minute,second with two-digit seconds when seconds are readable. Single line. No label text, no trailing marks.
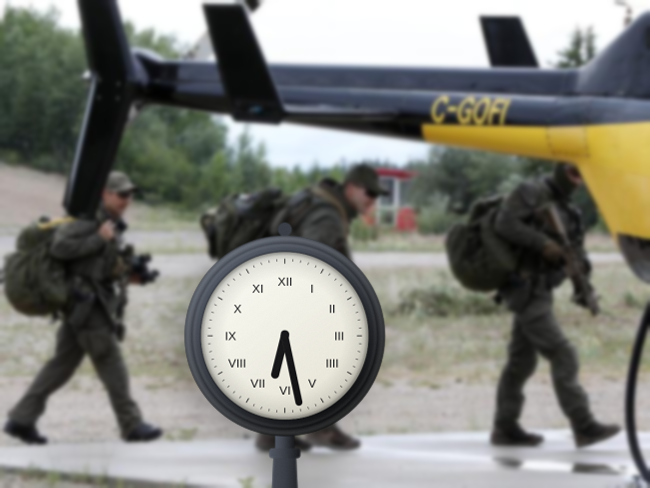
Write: 6,28
